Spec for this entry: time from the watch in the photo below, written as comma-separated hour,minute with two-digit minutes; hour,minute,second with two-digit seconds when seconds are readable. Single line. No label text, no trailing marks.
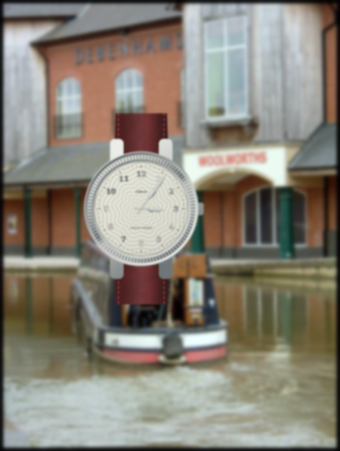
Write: 3,06
